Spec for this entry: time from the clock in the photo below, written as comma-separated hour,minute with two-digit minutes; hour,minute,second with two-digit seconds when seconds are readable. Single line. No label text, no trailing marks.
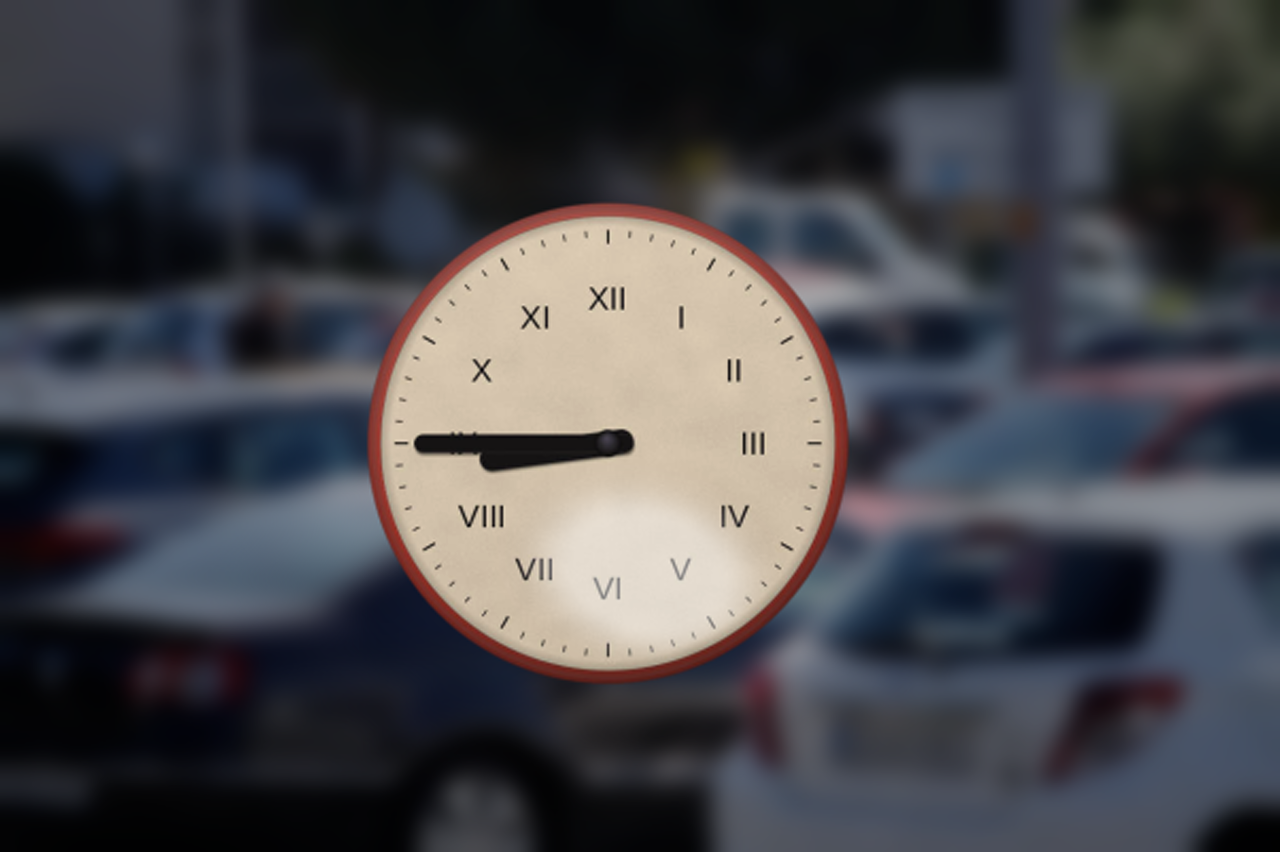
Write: 8,45
